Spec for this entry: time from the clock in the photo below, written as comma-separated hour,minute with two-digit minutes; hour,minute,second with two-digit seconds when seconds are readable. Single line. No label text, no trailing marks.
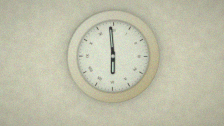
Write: 5,59
